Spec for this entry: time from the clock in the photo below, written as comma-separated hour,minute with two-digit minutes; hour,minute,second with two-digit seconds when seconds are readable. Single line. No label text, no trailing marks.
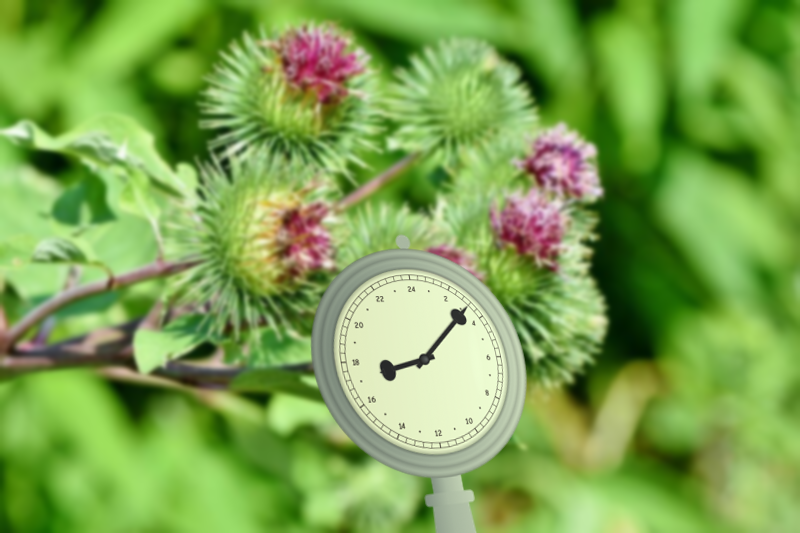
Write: 17,08
